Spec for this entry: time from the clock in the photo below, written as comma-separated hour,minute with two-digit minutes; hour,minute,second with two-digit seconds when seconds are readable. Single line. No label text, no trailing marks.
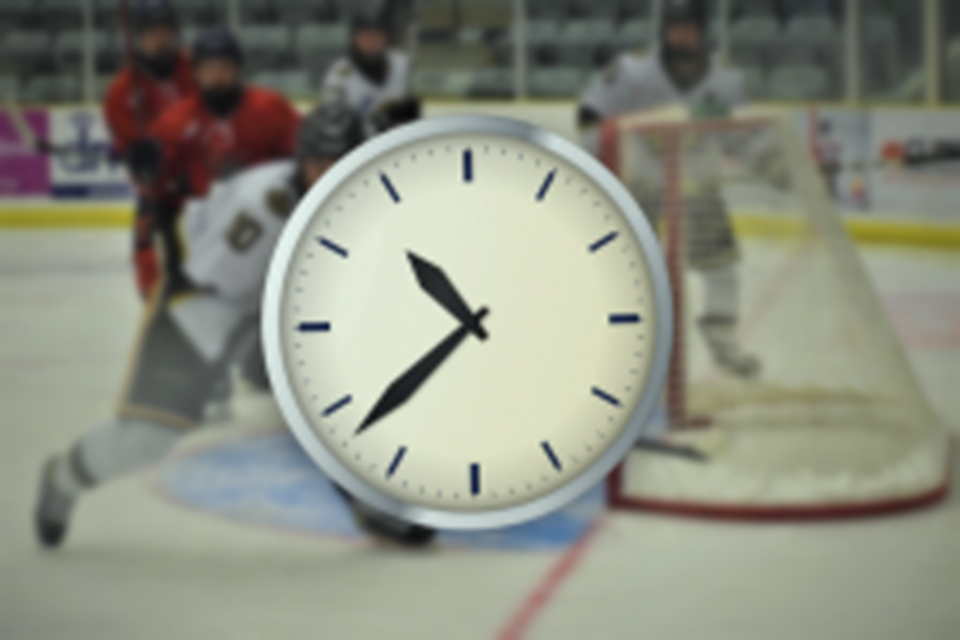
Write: 10,38
